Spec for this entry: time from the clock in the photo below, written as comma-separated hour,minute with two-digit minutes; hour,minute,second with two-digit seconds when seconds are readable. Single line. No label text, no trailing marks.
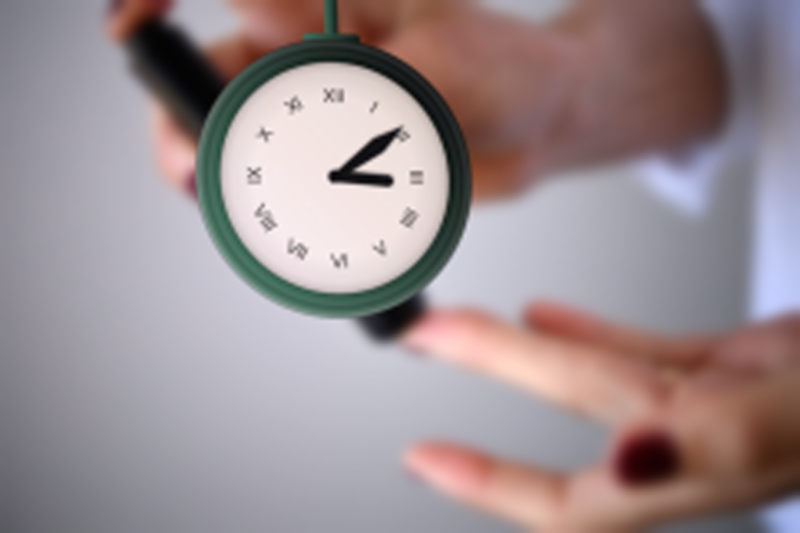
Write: 3,09
